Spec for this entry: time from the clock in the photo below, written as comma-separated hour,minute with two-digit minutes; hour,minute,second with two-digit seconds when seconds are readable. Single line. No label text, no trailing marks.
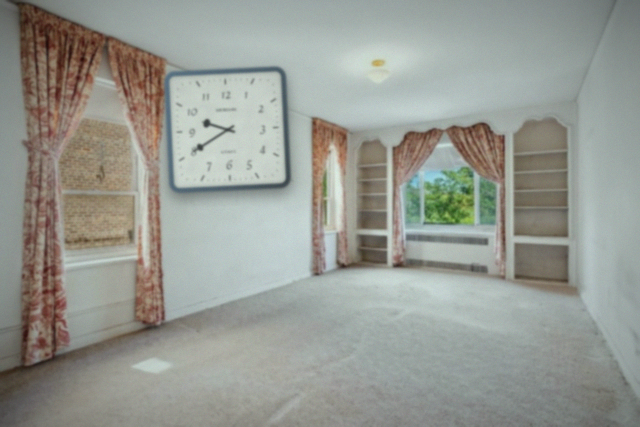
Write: 9,40
